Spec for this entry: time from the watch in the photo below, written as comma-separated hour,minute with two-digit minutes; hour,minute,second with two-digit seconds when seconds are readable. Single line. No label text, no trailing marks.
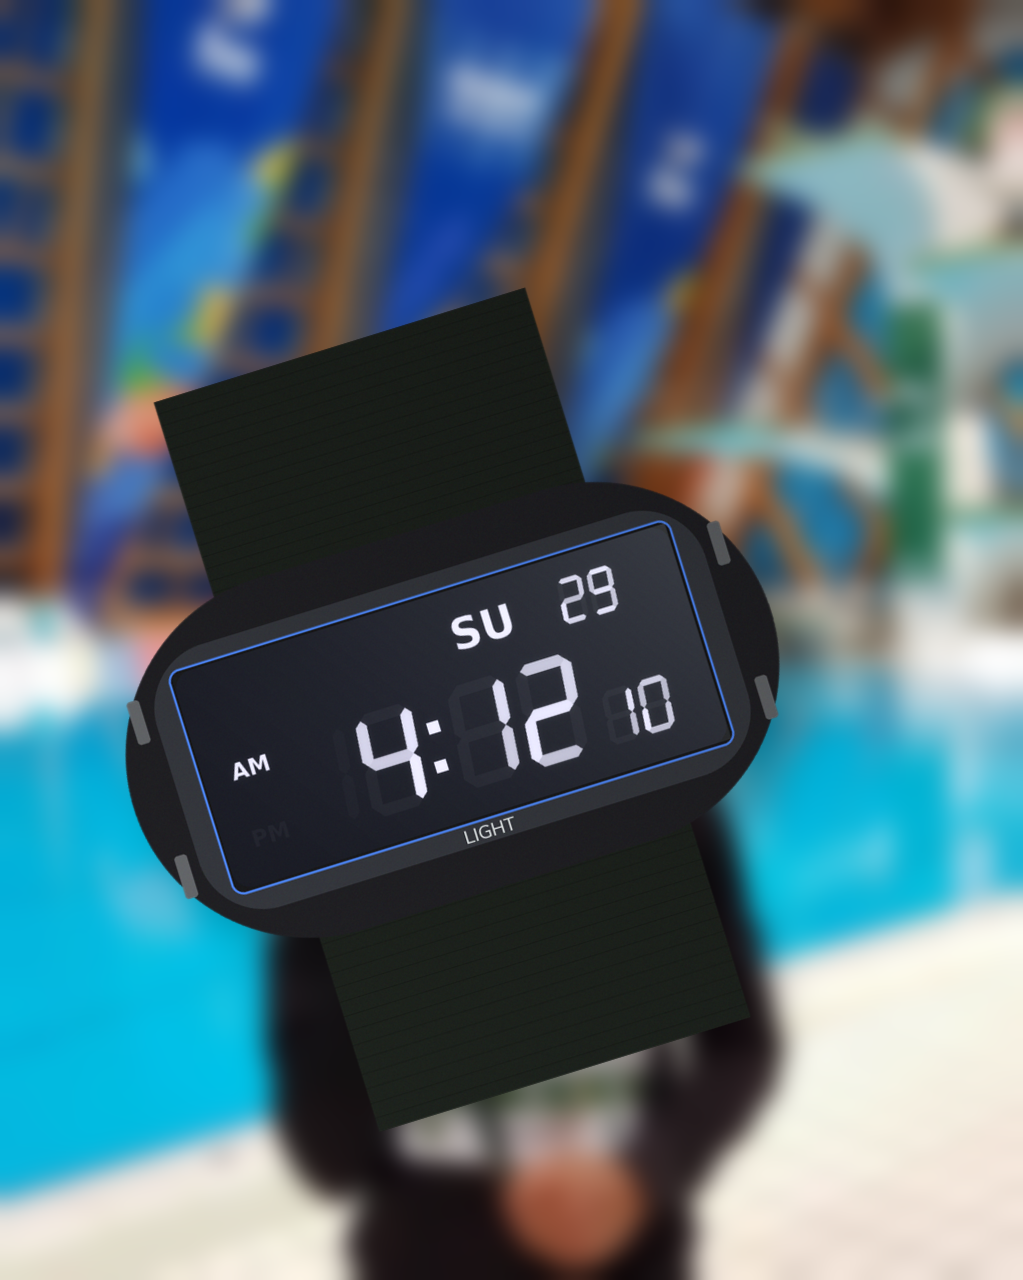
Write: 4,12,10
